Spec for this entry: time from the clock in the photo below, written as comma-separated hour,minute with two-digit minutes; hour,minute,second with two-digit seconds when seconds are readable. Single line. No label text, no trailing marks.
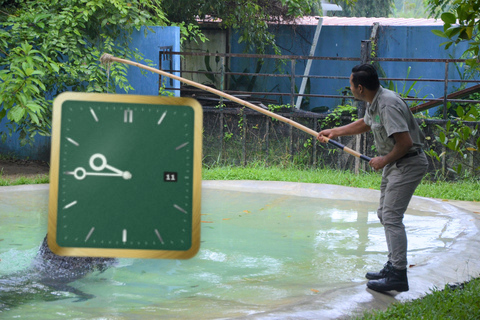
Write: 9,45
